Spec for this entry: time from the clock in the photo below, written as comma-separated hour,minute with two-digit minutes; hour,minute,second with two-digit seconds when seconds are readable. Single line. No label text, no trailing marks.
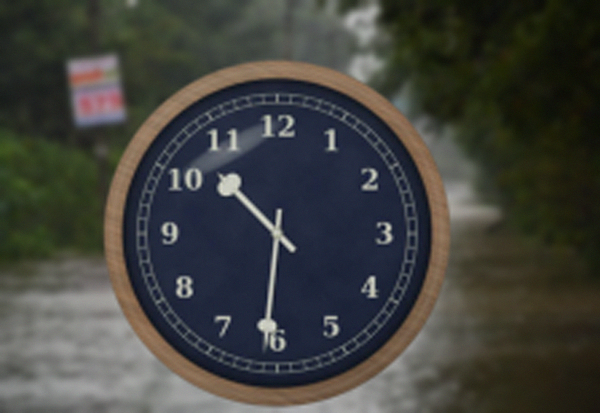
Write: 10,31
